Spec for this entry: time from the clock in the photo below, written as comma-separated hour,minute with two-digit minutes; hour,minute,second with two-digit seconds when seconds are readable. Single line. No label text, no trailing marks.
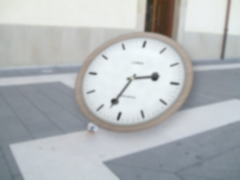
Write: 2,33
